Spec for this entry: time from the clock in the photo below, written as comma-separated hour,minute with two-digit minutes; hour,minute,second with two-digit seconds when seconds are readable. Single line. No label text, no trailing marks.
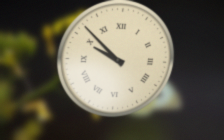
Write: 9,52
